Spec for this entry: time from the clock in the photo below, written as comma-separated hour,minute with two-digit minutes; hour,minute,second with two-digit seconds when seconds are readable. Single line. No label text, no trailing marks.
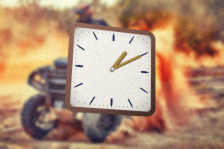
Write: 1,10
